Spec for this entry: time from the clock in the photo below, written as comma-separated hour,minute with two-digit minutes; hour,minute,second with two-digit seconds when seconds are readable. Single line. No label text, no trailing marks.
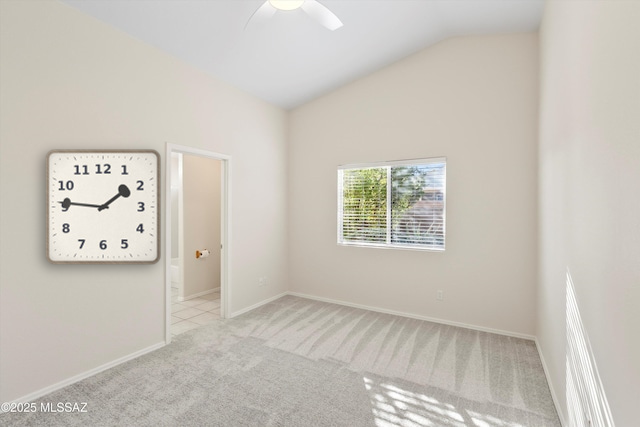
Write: 1,46
